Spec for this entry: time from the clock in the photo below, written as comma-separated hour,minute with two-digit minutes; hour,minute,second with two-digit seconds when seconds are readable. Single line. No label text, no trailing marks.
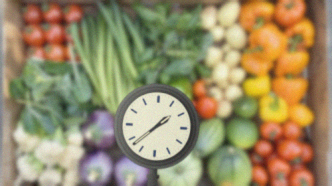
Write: 1,38
